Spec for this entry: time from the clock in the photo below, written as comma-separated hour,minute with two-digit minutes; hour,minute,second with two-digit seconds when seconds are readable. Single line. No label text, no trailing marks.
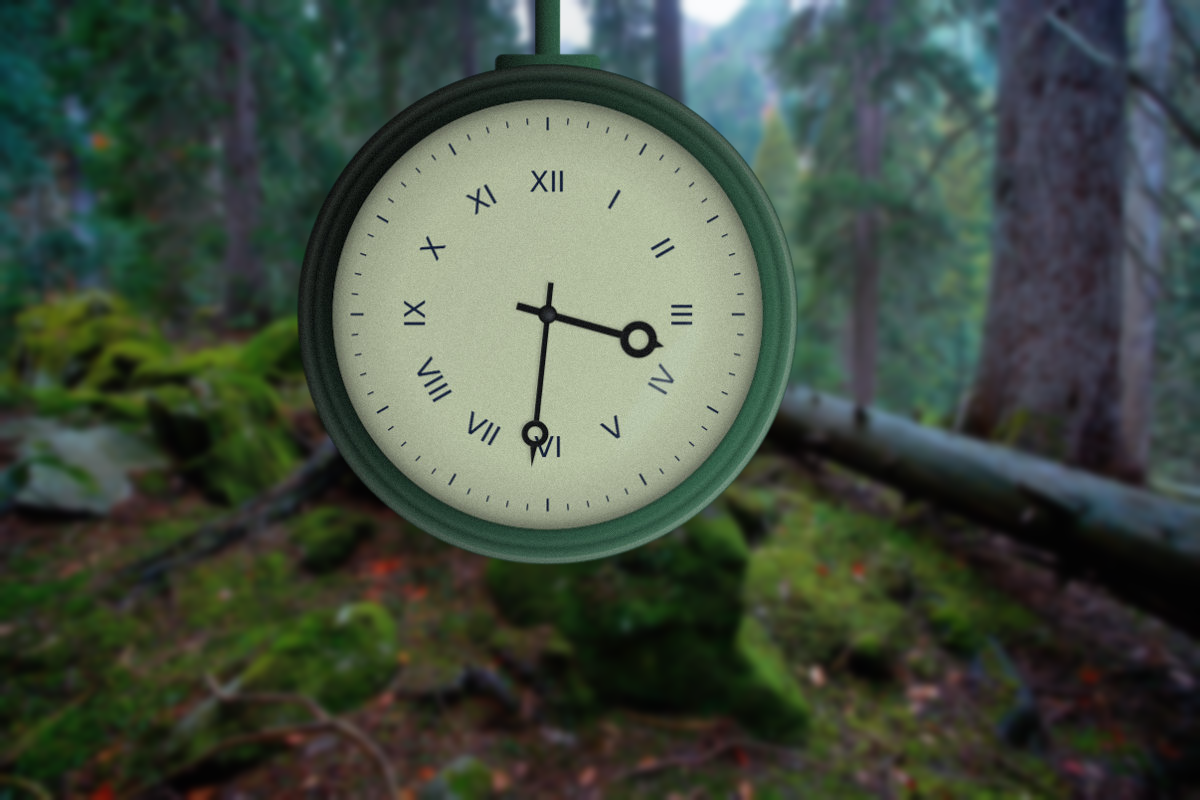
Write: 3,31
